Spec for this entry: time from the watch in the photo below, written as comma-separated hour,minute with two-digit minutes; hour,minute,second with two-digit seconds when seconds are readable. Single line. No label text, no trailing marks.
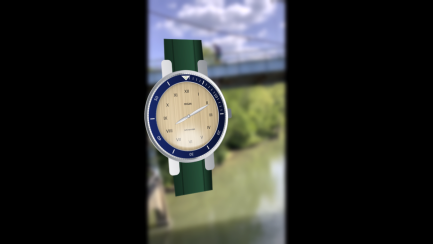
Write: 8,11
